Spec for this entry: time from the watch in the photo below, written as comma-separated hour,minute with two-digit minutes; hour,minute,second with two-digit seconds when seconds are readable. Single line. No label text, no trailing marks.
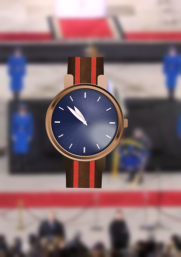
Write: 10,52
